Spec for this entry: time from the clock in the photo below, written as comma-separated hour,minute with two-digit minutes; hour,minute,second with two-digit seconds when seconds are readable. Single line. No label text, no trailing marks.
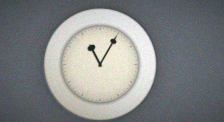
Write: 11,05
